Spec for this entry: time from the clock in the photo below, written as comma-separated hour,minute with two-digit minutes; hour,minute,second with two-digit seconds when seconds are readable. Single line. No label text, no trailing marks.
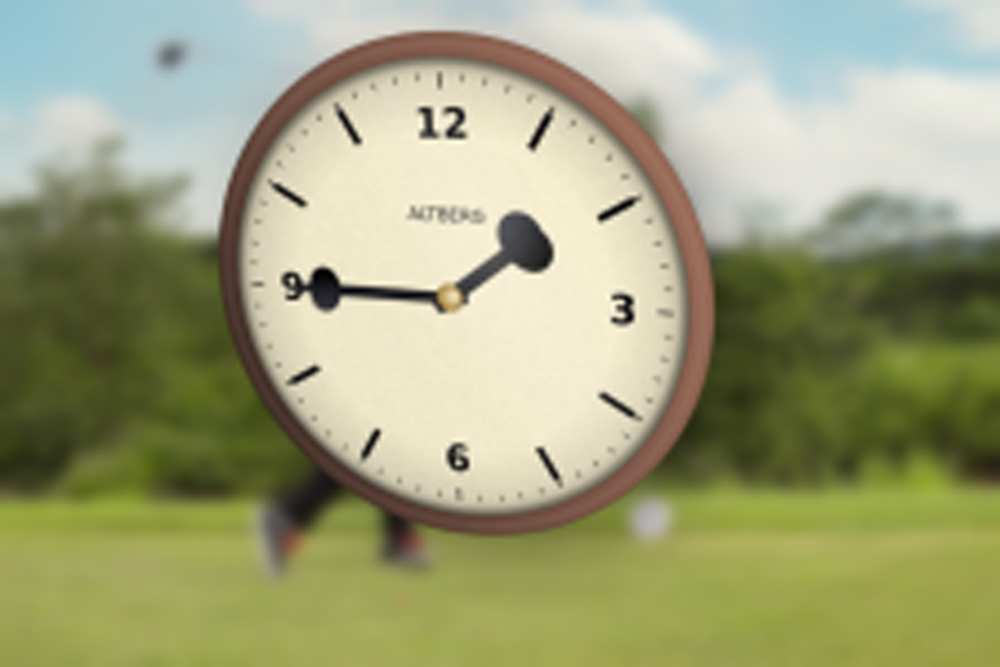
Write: 1,45
